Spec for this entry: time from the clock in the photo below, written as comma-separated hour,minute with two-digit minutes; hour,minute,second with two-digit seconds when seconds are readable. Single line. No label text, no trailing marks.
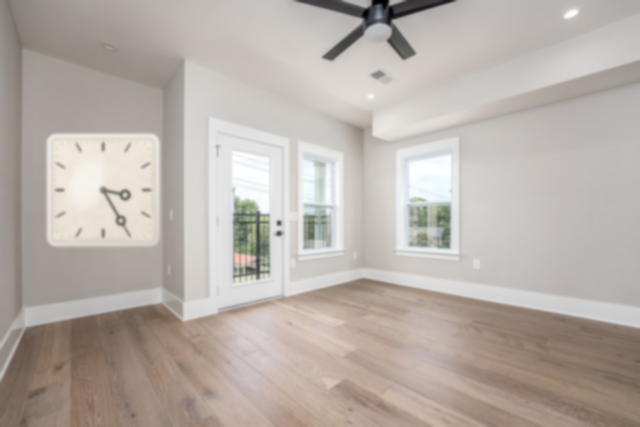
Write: 3,25
